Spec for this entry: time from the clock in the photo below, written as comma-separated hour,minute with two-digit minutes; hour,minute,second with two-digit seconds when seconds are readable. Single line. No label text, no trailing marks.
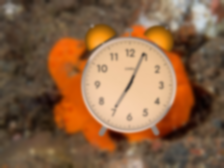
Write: 7,04
